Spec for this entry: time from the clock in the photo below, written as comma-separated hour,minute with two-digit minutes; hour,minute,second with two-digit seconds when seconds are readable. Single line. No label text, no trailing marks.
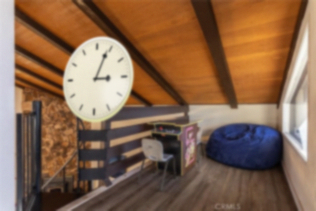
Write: 3,04
